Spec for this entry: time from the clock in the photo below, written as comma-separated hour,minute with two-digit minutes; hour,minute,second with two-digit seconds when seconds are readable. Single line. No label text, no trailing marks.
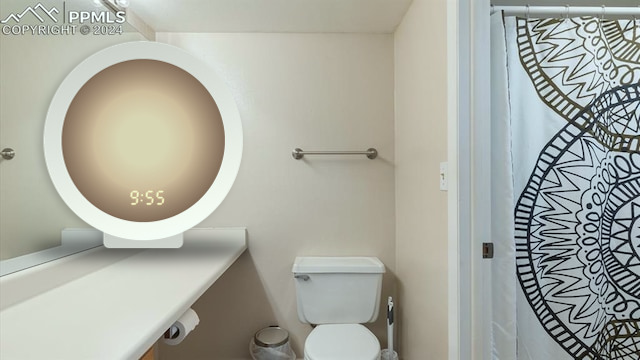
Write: 9,55
